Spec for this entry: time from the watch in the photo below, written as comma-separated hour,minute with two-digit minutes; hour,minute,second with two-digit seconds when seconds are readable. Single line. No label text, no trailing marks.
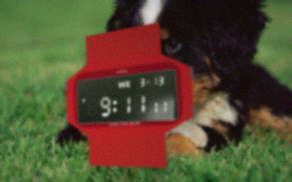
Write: 9,11,11
